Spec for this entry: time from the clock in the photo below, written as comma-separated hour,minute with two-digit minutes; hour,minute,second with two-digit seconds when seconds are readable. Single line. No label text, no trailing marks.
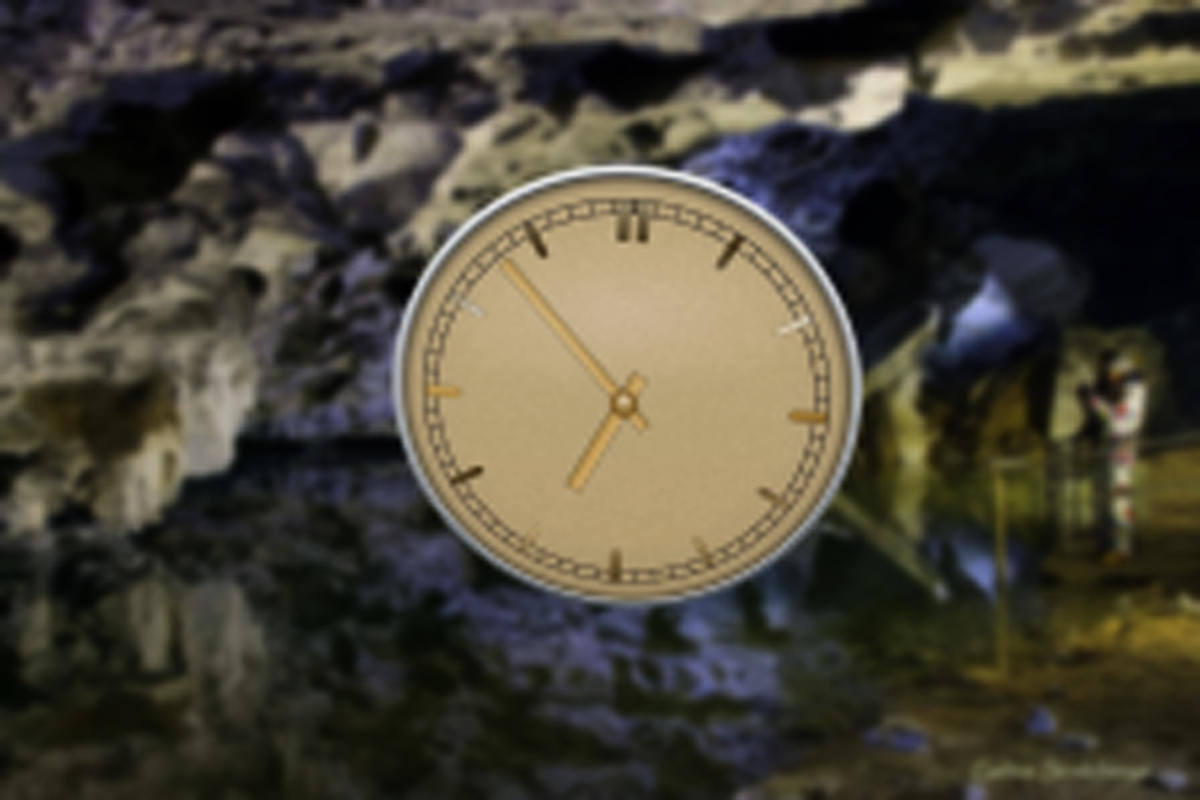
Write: 6,53
